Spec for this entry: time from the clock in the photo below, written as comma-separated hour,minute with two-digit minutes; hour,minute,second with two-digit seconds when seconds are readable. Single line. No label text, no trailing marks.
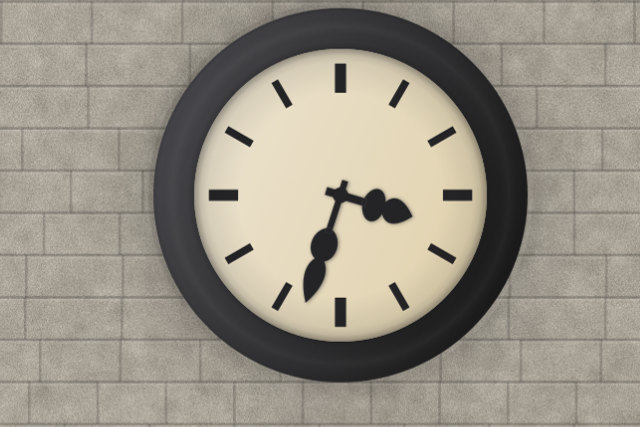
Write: 3,33
